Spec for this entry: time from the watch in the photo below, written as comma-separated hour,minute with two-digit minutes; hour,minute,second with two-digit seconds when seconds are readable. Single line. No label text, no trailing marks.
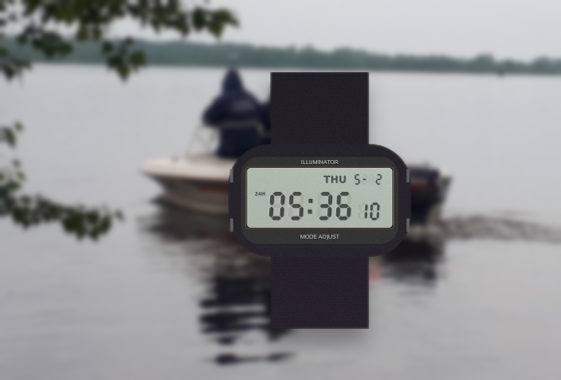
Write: 5,36,10
